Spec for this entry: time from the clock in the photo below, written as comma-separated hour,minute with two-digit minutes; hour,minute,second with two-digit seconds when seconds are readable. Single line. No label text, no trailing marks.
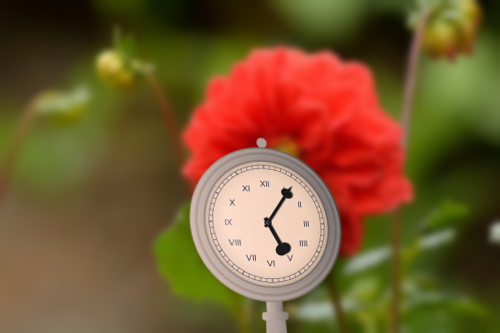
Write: 5,06
